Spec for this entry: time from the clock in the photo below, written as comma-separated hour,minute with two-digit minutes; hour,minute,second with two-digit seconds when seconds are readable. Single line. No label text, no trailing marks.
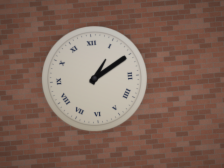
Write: 1,10
